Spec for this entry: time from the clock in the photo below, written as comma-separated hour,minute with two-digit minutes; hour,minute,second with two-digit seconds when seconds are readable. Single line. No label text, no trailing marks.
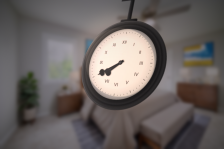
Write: 7,40
